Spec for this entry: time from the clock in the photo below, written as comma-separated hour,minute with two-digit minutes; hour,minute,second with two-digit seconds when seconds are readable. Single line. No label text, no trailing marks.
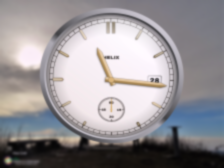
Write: 11,16
